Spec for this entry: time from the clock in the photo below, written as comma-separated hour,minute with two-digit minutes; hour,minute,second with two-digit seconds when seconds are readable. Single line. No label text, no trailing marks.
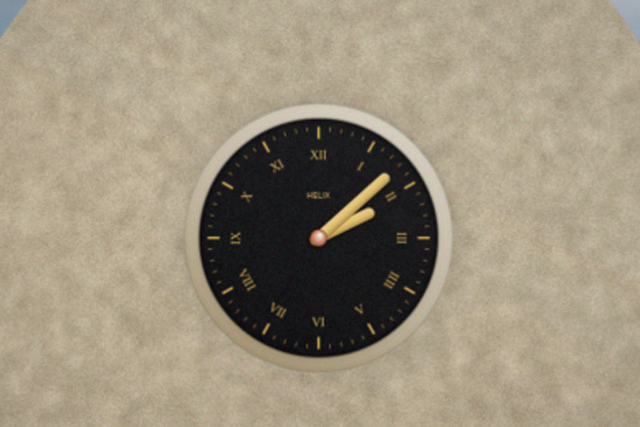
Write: 2,08
